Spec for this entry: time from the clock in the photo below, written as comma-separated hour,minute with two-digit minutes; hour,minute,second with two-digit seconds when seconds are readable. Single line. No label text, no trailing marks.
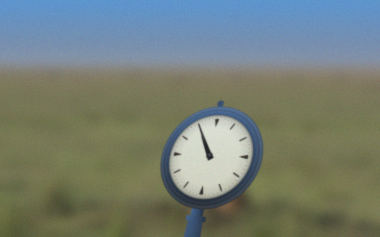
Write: 10,55
